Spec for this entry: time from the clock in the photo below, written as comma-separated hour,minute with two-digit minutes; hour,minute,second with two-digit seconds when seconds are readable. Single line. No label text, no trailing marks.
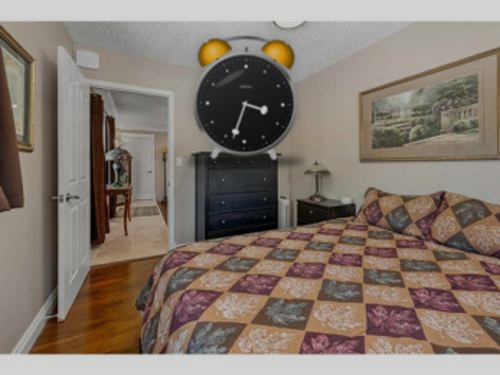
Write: 3,33
